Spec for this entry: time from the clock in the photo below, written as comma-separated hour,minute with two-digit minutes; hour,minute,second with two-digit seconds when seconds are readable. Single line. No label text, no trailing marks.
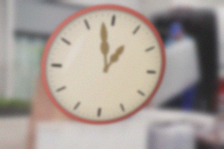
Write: 12,58
